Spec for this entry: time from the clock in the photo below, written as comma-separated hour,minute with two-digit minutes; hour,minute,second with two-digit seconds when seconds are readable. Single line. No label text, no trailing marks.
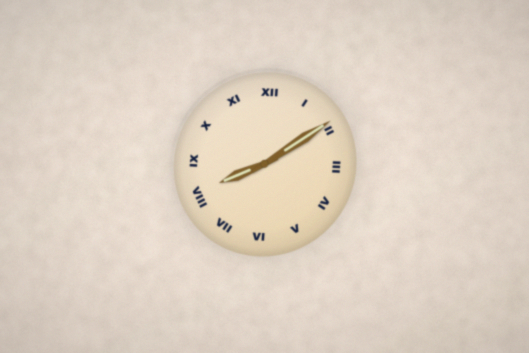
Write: 8,09
